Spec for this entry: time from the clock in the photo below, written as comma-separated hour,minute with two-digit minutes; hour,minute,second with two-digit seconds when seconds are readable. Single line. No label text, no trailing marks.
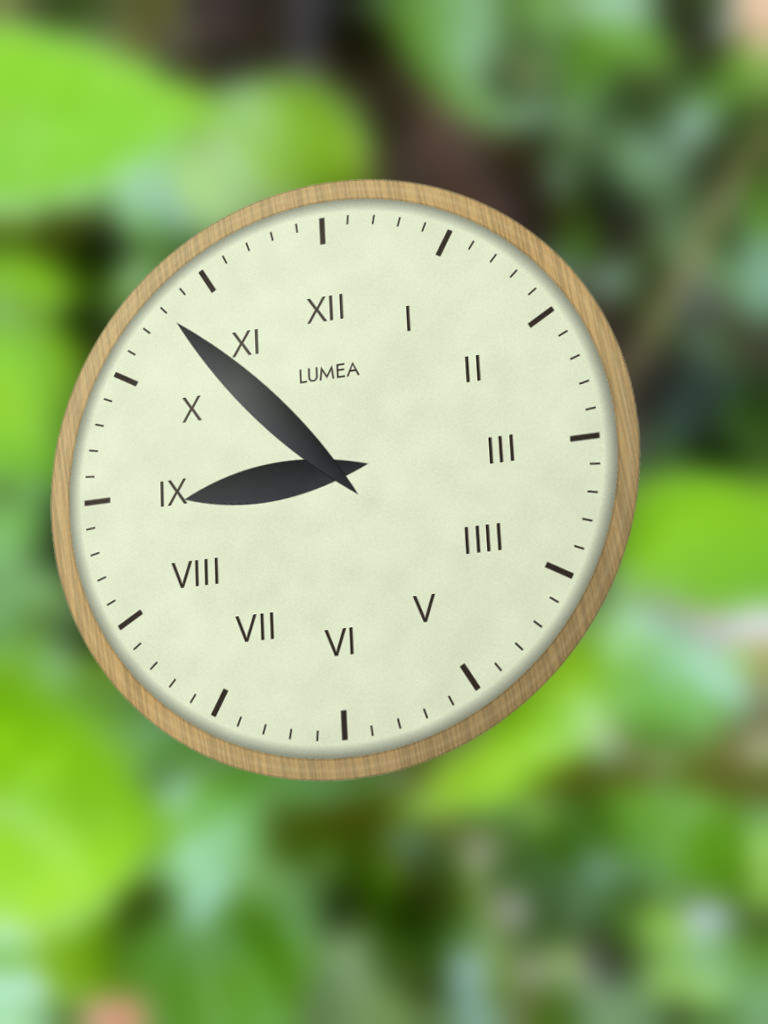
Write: 8,53
